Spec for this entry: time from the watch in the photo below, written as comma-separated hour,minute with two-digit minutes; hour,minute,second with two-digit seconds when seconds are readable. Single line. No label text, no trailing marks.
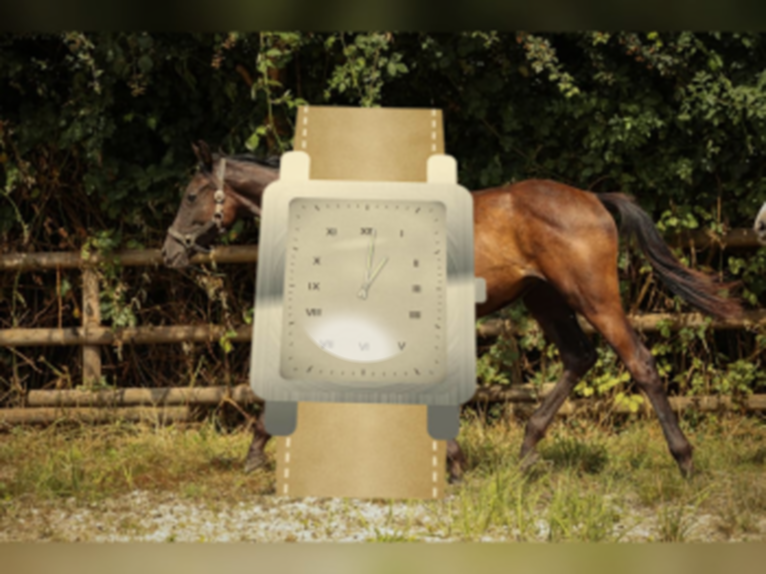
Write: 1,01
